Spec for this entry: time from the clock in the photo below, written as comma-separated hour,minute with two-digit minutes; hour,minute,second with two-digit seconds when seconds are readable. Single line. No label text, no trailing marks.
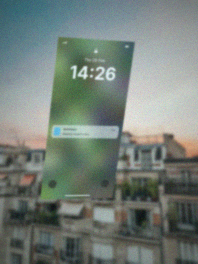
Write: 14,26
